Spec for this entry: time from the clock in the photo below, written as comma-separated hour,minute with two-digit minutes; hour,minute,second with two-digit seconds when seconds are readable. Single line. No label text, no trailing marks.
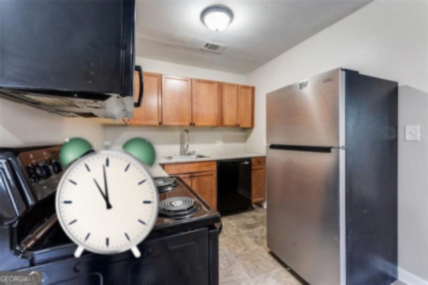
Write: 10,59
